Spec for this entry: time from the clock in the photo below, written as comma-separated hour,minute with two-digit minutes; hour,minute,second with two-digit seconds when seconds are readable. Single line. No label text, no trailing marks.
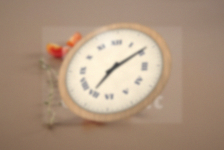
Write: 7,09
